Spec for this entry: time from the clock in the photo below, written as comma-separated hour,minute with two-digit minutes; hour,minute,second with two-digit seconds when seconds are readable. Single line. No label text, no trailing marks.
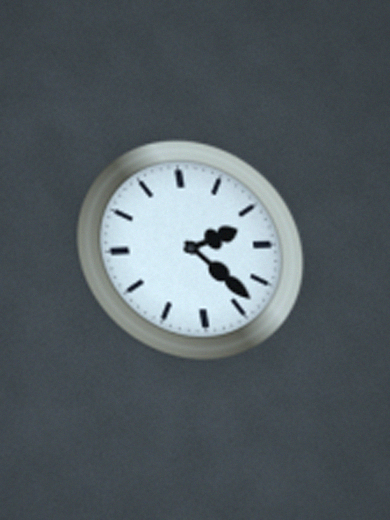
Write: 2,23
